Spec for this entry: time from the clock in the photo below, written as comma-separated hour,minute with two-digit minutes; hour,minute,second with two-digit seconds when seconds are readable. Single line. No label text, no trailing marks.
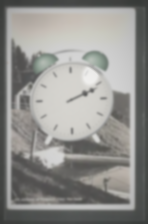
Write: 2,11
